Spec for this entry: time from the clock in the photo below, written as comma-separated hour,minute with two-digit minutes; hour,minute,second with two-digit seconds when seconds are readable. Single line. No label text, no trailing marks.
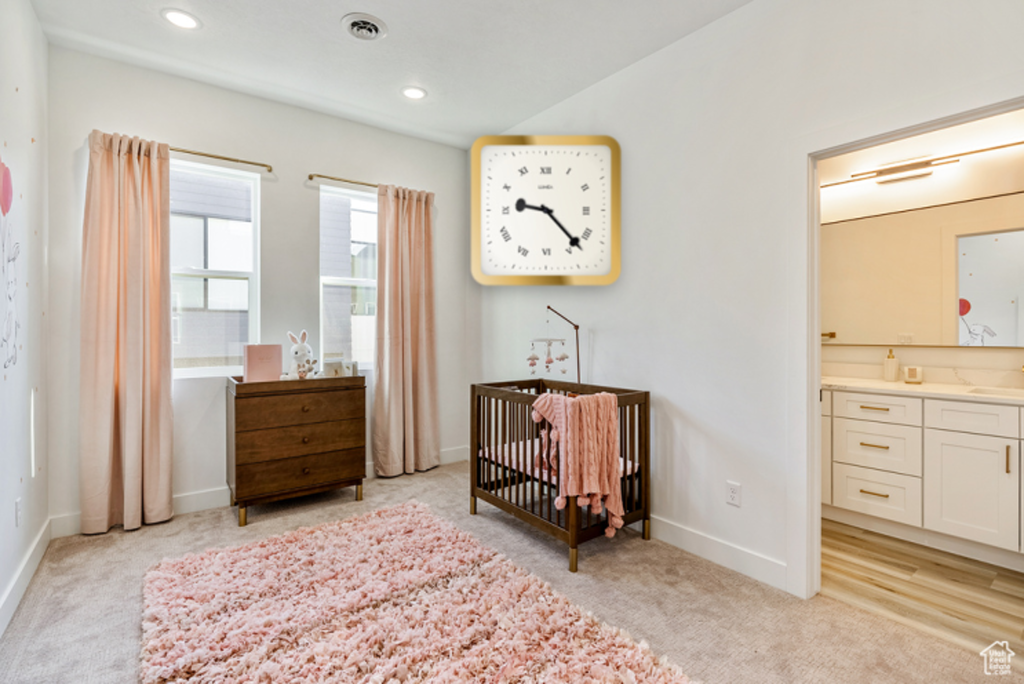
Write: 9,23
